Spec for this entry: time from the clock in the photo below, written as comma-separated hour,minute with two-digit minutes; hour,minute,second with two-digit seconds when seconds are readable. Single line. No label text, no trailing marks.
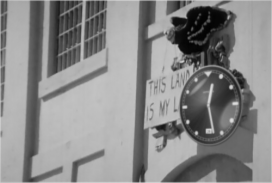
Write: 12,28
